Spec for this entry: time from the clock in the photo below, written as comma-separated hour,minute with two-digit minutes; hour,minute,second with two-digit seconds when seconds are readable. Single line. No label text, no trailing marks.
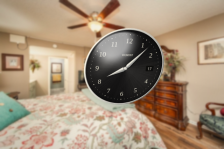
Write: 8,07
